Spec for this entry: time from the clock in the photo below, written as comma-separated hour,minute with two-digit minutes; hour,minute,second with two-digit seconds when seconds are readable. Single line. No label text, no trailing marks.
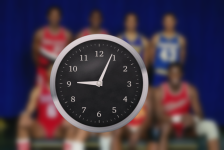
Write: 9,04
